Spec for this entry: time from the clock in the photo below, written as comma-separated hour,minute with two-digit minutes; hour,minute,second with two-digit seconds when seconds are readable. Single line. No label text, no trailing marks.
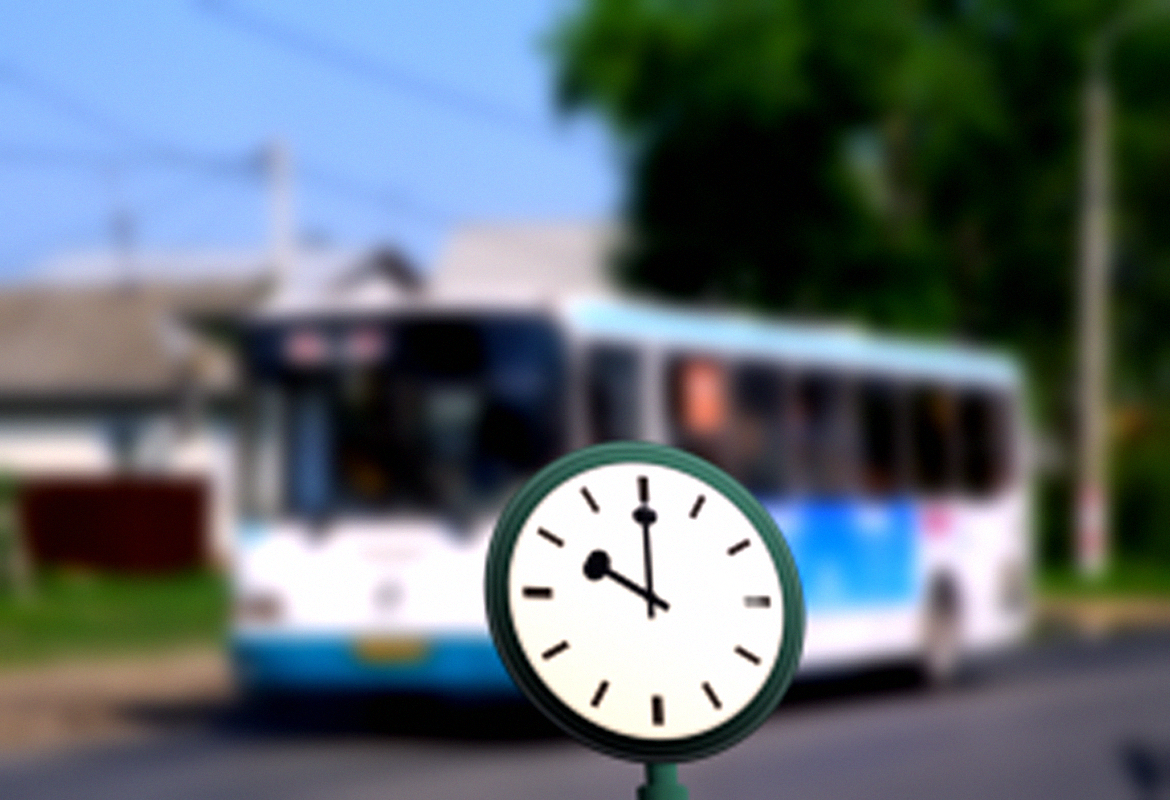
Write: 10,00
